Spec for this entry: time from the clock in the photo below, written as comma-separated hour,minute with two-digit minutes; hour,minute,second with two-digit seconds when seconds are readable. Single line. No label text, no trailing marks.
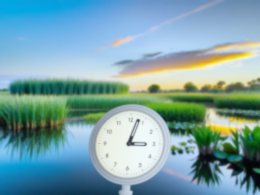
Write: 3,03
